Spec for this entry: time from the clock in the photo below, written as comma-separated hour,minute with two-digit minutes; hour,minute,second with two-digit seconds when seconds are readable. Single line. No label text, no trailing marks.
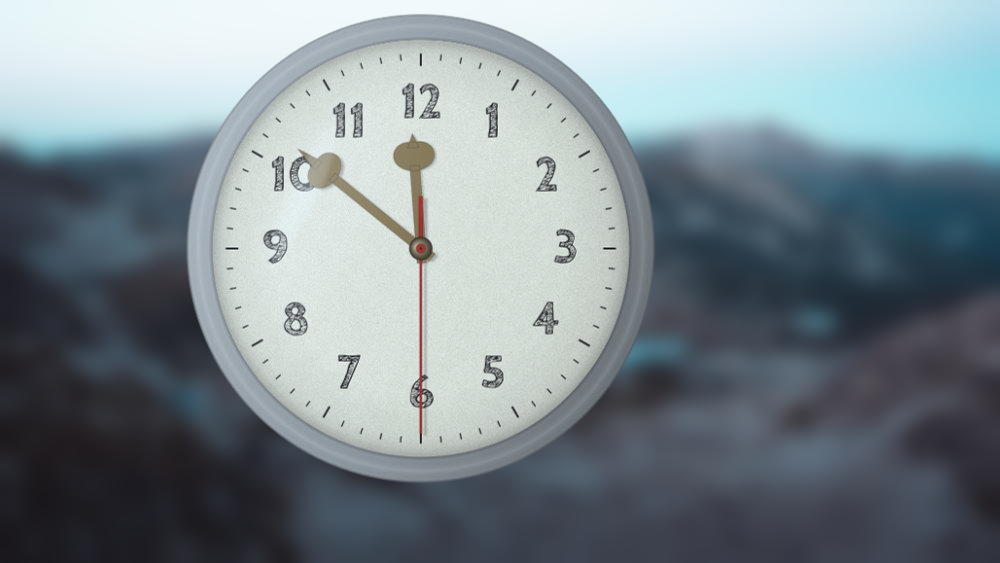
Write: 11,51,30
